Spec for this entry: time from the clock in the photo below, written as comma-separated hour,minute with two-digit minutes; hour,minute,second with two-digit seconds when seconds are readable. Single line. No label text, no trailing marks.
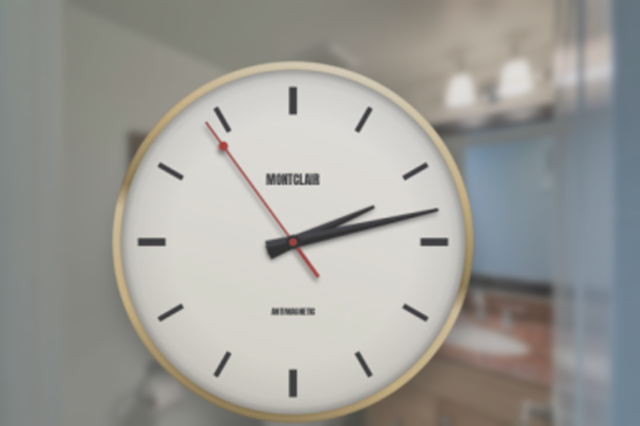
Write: 2,12,54
